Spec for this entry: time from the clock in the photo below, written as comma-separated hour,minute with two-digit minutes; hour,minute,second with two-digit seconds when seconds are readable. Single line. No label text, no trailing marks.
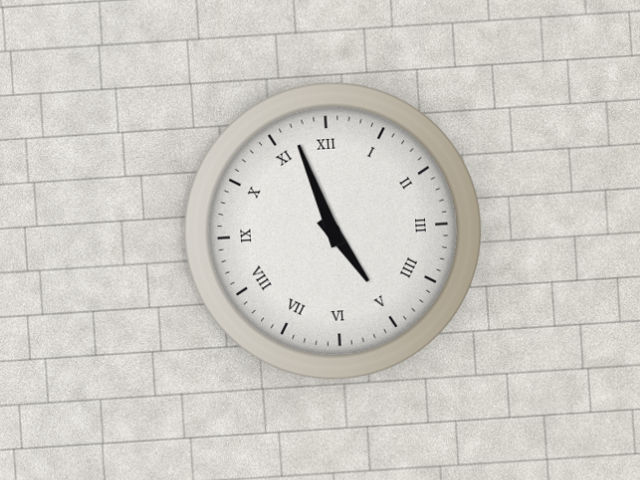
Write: 4,57
